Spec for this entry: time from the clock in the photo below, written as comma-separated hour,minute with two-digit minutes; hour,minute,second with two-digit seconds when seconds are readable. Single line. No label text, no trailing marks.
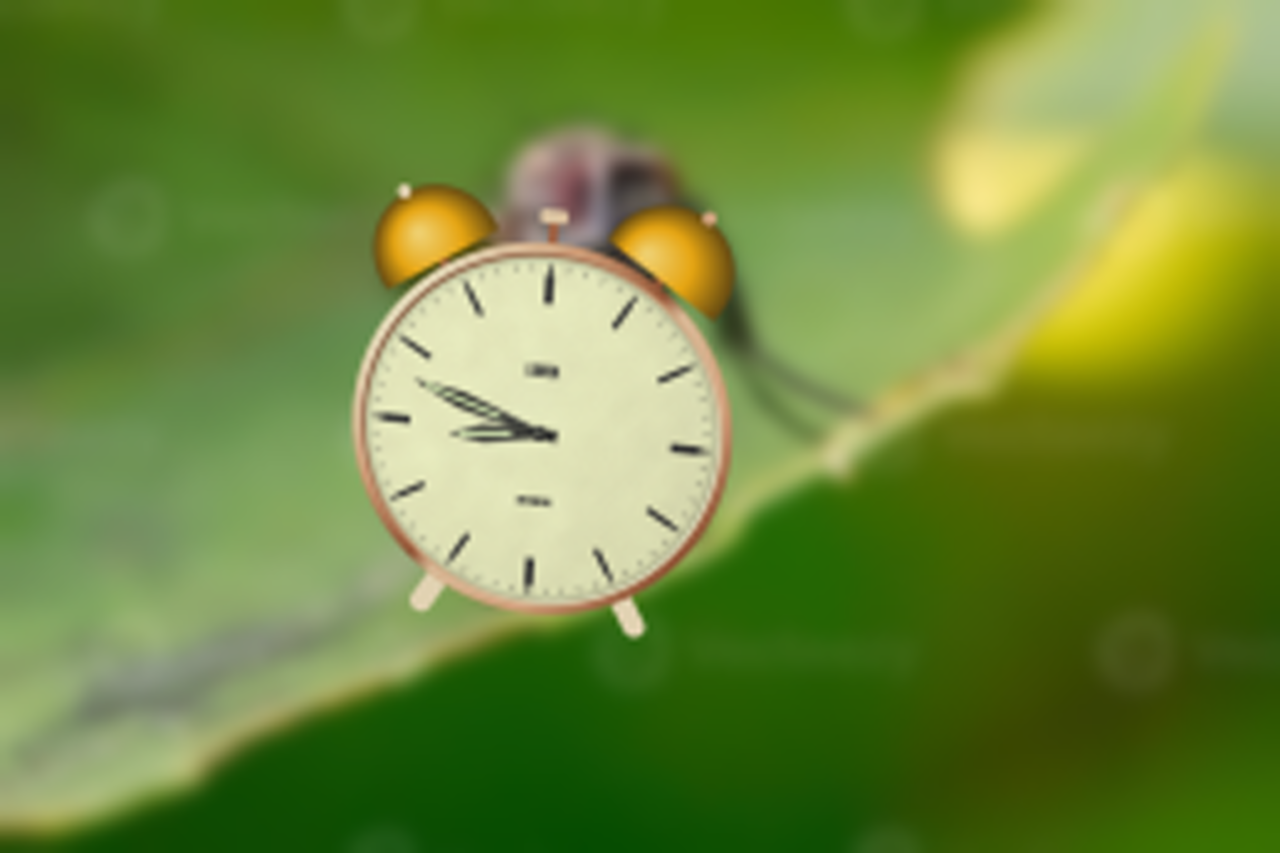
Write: 8,48
